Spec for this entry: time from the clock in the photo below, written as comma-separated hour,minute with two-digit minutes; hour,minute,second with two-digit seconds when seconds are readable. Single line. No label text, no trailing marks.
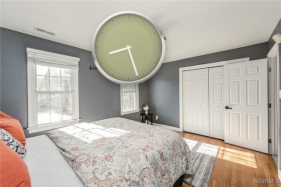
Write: 8,27
